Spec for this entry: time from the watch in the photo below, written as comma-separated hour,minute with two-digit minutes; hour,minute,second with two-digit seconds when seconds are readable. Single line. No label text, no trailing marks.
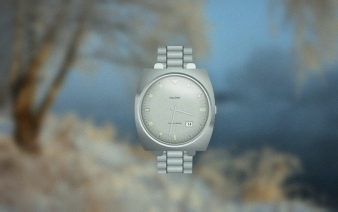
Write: 3,32
